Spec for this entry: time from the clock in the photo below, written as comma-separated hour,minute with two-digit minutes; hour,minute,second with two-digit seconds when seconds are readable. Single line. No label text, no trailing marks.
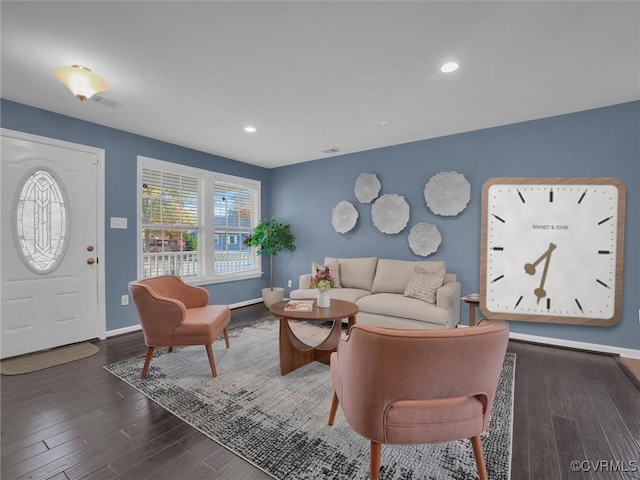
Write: 7,32
